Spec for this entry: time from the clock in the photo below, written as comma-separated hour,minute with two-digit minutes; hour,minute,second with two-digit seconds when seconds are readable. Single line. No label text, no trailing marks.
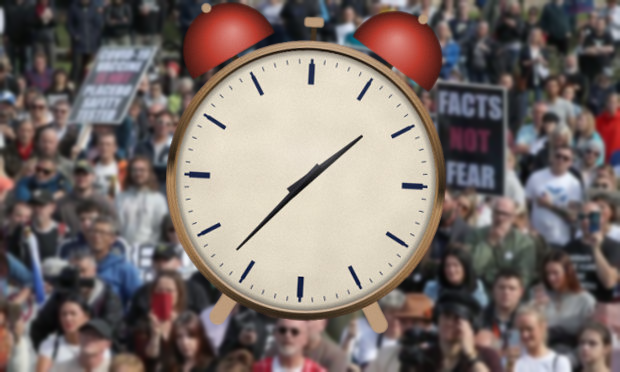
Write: 1,37
